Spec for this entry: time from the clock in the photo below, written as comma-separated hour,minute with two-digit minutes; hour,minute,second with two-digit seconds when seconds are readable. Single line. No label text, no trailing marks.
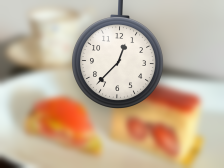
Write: 12,37
